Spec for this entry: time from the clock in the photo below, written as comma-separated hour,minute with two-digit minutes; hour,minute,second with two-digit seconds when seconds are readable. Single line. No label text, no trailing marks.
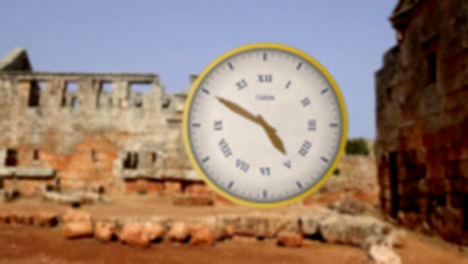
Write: 4,50
